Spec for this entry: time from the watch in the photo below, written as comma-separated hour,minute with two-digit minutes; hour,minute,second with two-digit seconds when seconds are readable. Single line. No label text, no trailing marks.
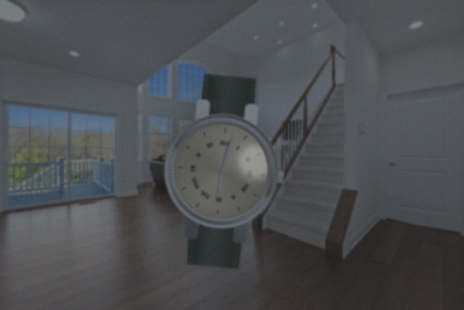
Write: 6,02
